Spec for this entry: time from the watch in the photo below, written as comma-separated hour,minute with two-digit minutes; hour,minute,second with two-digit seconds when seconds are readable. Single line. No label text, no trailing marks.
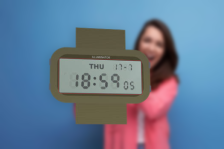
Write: 18,59,05
